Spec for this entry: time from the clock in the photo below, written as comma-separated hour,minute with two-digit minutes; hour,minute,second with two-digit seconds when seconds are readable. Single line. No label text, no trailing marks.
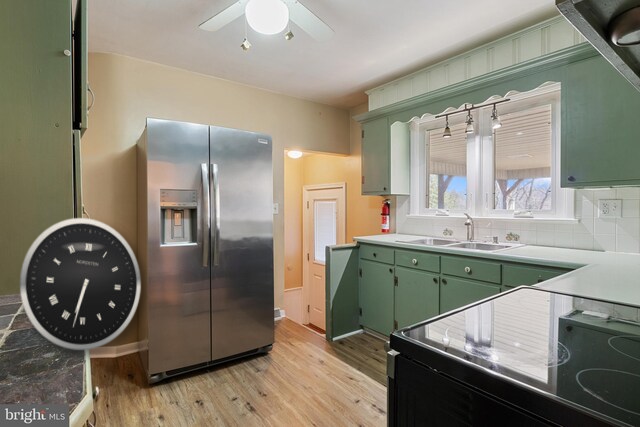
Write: 6,32
